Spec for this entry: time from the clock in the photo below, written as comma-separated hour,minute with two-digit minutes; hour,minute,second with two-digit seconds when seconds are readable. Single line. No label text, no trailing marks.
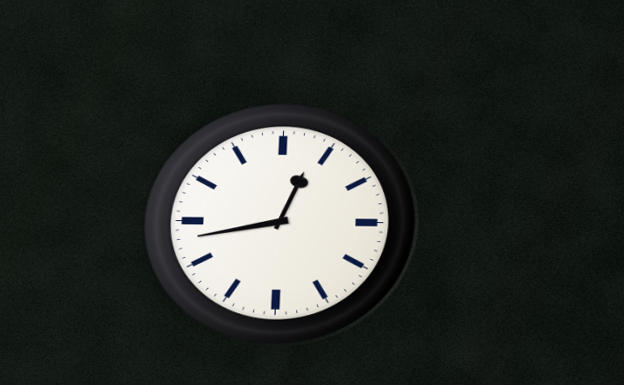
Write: 12,43
